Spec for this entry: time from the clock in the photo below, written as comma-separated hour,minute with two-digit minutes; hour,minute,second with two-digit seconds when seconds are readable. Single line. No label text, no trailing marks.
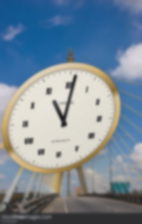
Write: 11,01
